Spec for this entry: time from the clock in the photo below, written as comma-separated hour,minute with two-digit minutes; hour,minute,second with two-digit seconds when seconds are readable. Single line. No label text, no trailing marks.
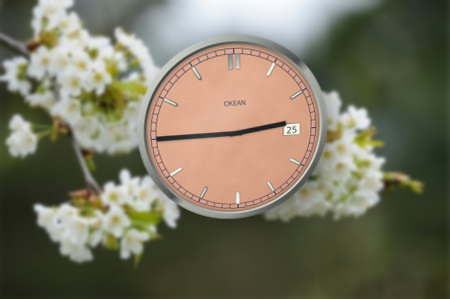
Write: 2,45
